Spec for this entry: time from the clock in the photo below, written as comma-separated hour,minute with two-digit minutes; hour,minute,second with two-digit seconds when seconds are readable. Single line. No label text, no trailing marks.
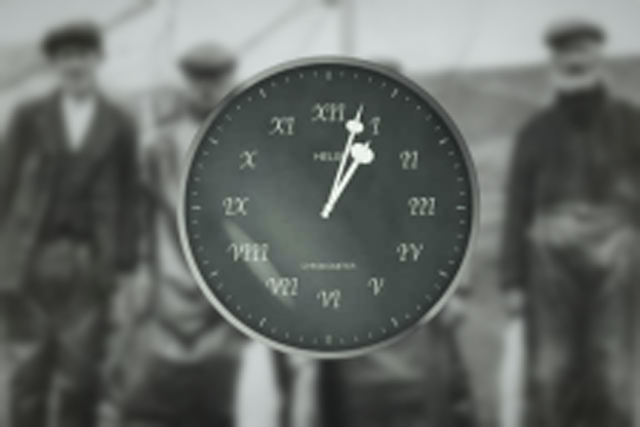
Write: 1,03
